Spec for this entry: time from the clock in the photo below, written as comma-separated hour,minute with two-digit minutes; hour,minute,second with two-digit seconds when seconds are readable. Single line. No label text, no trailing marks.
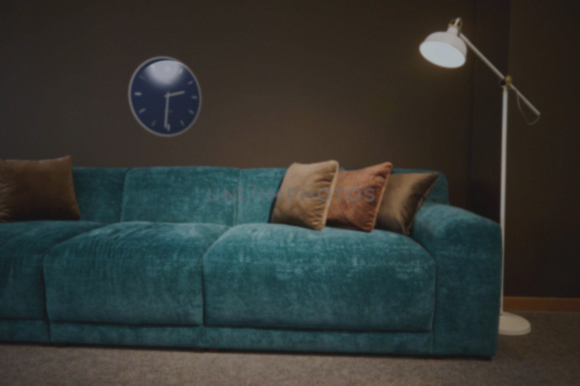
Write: 2,31
